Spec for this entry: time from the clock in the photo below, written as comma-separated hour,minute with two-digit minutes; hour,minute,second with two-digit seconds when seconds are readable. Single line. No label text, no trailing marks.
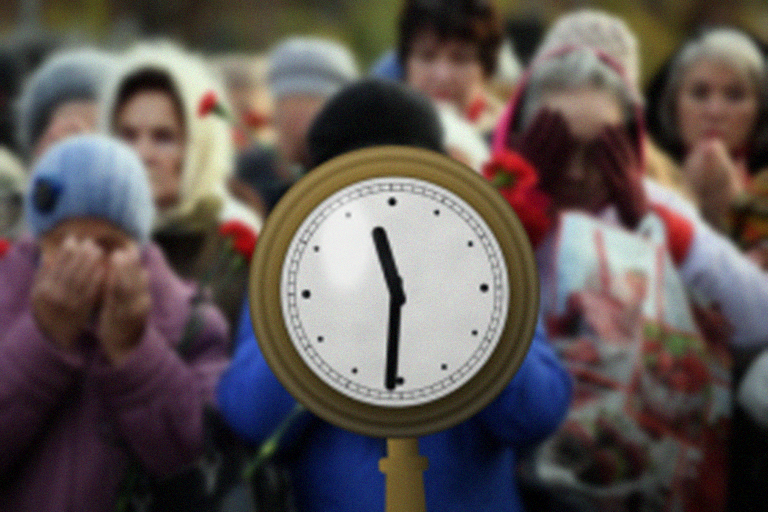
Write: 11,31
